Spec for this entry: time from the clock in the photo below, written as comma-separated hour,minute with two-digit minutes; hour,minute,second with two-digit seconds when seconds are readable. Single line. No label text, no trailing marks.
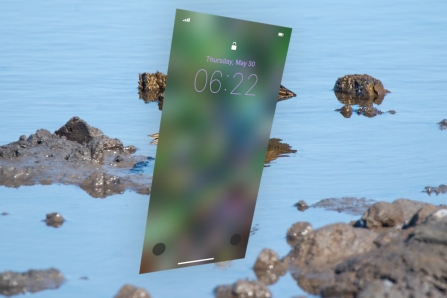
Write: 6,22
